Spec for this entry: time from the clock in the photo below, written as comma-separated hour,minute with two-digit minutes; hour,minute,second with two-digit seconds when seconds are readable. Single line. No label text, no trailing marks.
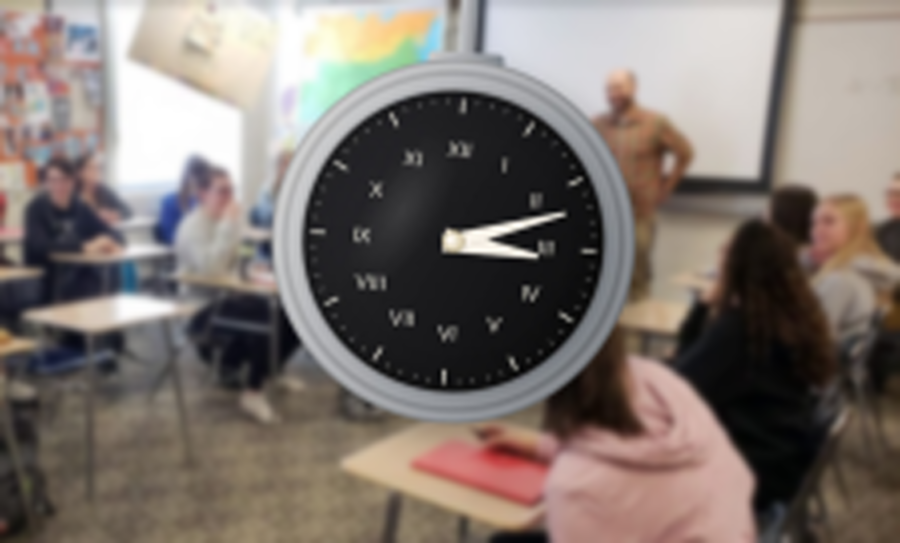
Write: 3,12
